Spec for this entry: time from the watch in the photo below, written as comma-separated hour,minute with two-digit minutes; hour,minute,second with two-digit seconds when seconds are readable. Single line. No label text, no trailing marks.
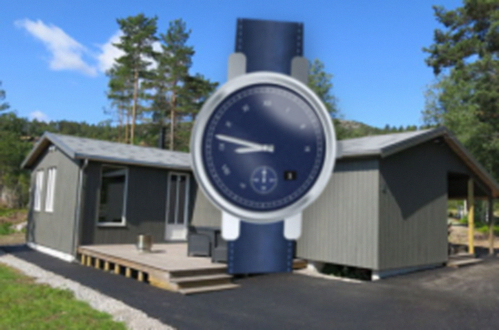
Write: 8,47
